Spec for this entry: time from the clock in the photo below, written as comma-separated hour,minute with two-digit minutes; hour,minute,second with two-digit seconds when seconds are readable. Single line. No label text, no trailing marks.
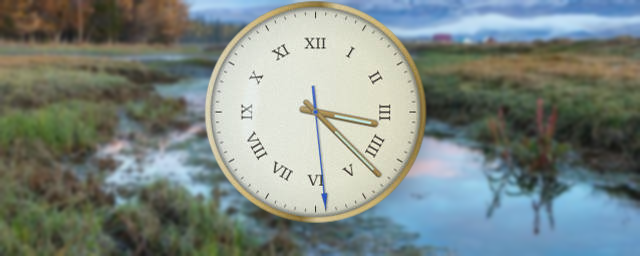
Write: 3,22,29
